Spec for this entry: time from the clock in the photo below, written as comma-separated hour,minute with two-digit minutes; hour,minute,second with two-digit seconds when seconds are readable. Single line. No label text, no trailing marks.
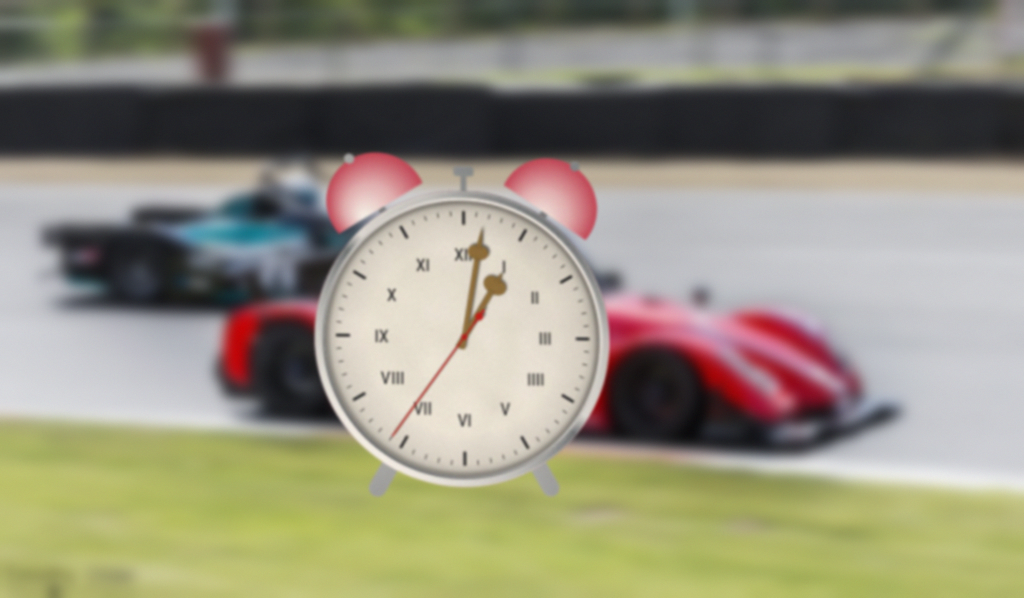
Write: 1,01,36
